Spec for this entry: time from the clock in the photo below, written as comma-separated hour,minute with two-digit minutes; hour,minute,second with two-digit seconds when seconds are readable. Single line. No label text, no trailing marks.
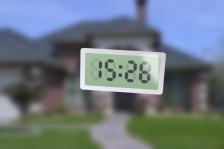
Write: 15,28
